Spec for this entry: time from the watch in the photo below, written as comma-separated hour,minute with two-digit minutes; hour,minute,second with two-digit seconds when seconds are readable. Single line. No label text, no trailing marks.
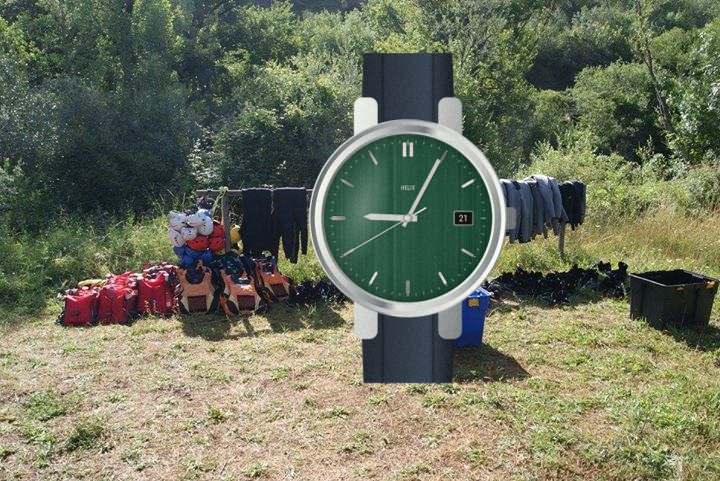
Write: 9,04,40
